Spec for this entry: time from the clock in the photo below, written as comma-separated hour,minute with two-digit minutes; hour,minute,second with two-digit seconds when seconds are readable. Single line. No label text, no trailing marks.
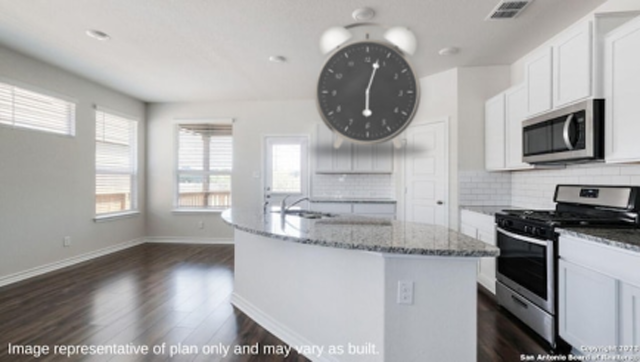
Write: 6,03
